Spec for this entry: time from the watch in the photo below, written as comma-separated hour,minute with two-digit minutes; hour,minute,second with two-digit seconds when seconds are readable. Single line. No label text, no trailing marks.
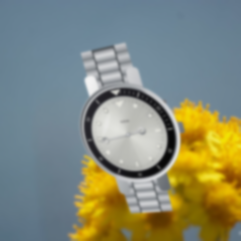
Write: 2,44
